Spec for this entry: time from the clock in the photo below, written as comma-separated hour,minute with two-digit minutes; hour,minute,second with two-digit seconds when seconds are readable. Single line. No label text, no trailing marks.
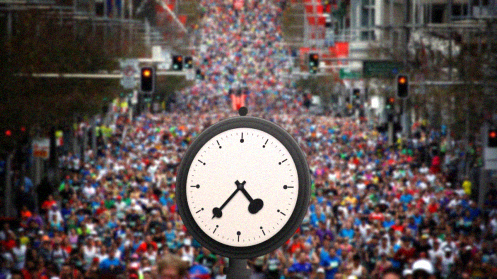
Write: 4,37
